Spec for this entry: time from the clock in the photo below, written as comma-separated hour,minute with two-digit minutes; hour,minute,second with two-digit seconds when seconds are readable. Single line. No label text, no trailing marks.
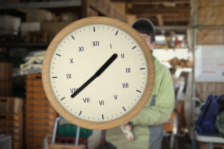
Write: 1,39
